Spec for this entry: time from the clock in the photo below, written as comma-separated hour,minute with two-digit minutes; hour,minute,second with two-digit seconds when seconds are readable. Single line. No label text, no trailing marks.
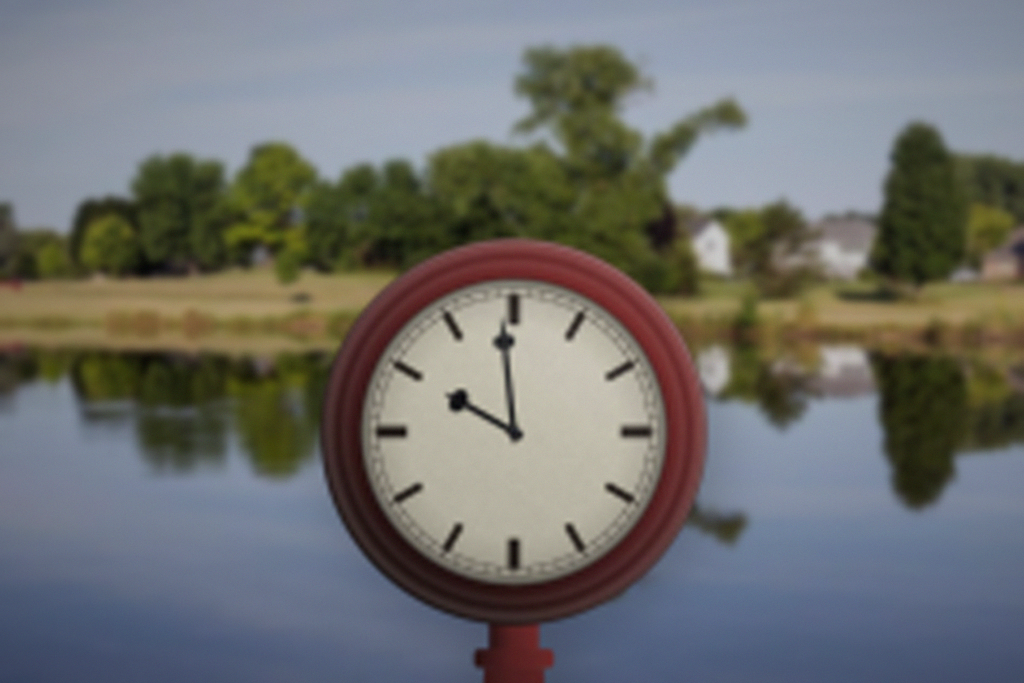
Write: 9,59
